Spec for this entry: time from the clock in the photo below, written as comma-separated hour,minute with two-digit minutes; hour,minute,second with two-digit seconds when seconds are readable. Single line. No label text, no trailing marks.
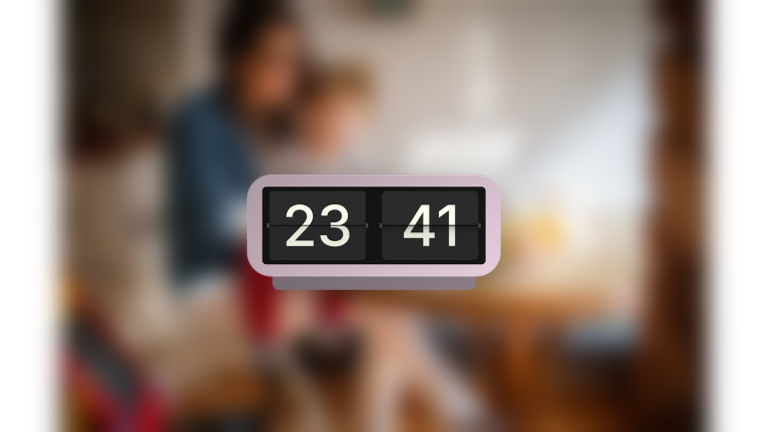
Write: 23,41
